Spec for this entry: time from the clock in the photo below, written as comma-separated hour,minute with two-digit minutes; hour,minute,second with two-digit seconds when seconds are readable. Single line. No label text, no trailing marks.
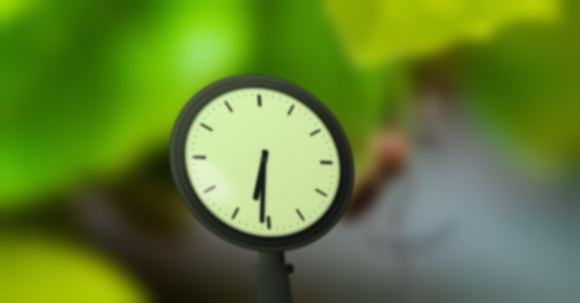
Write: 6,31
